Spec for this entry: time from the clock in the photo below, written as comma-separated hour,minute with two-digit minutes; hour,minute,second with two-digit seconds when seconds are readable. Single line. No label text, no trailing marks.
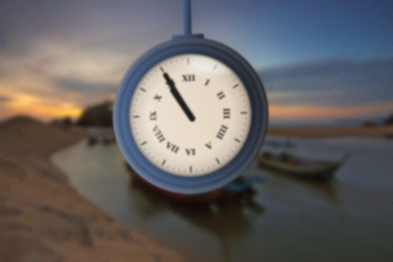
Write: 10,55
